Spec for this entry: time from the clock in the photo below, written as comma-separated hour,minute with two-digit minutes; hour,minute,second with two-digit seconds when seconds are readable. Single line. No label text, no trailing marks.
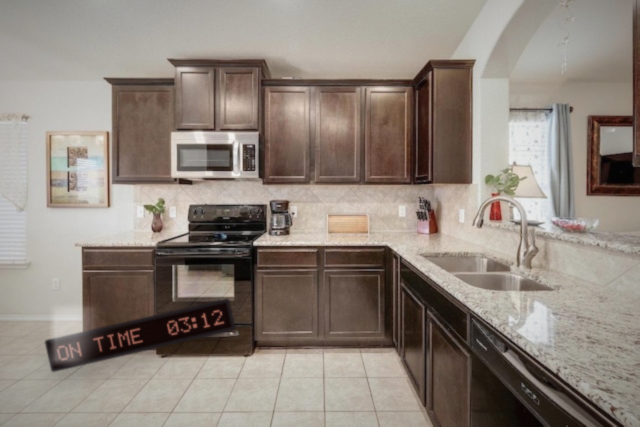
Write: 3,12
